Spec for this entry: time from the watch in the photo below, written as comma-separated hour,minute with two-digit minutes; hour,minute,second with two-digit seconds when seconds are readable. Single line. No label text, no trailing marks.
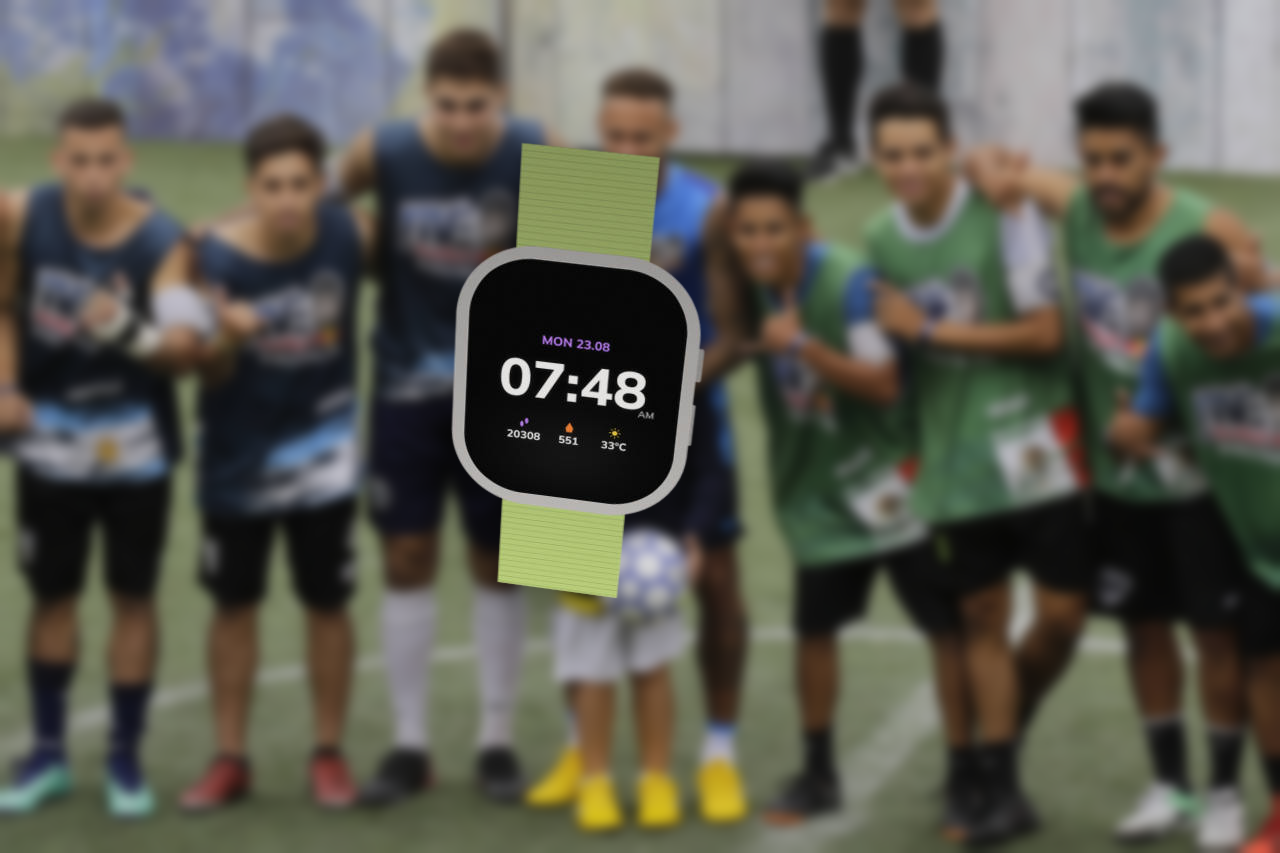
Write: 7,48
